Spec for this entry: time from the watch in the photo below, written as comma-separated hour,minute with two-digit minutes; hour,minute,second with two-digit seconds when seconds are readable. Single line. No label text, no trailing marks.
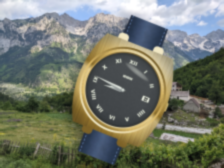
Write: 8,46
